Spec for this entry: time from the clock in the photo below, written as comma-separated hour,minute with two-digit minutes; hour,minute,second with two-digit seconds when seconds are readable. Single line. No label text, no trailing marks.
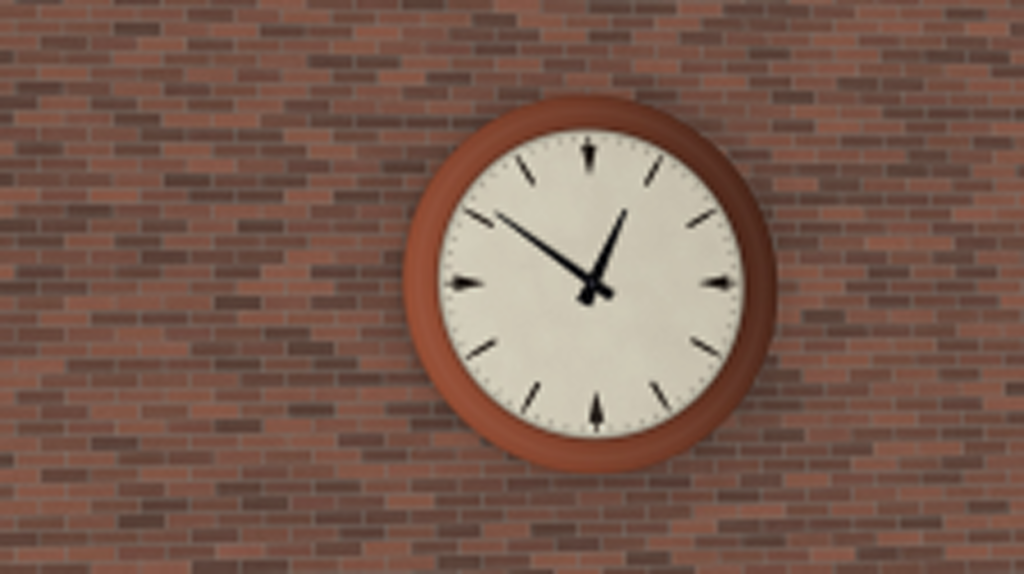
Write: 12,51
